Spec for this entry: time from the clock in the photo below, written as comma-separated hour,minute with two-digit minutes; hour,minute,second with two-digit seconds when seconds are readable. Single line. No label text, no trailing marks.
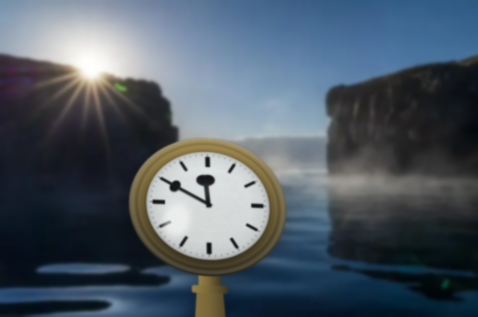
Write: 11,50
